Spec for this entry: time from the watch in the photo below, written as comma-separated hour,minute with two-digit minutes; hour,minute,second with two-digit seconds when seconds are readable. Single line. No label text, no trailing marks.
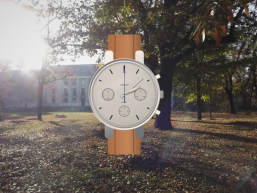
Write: 2,08
